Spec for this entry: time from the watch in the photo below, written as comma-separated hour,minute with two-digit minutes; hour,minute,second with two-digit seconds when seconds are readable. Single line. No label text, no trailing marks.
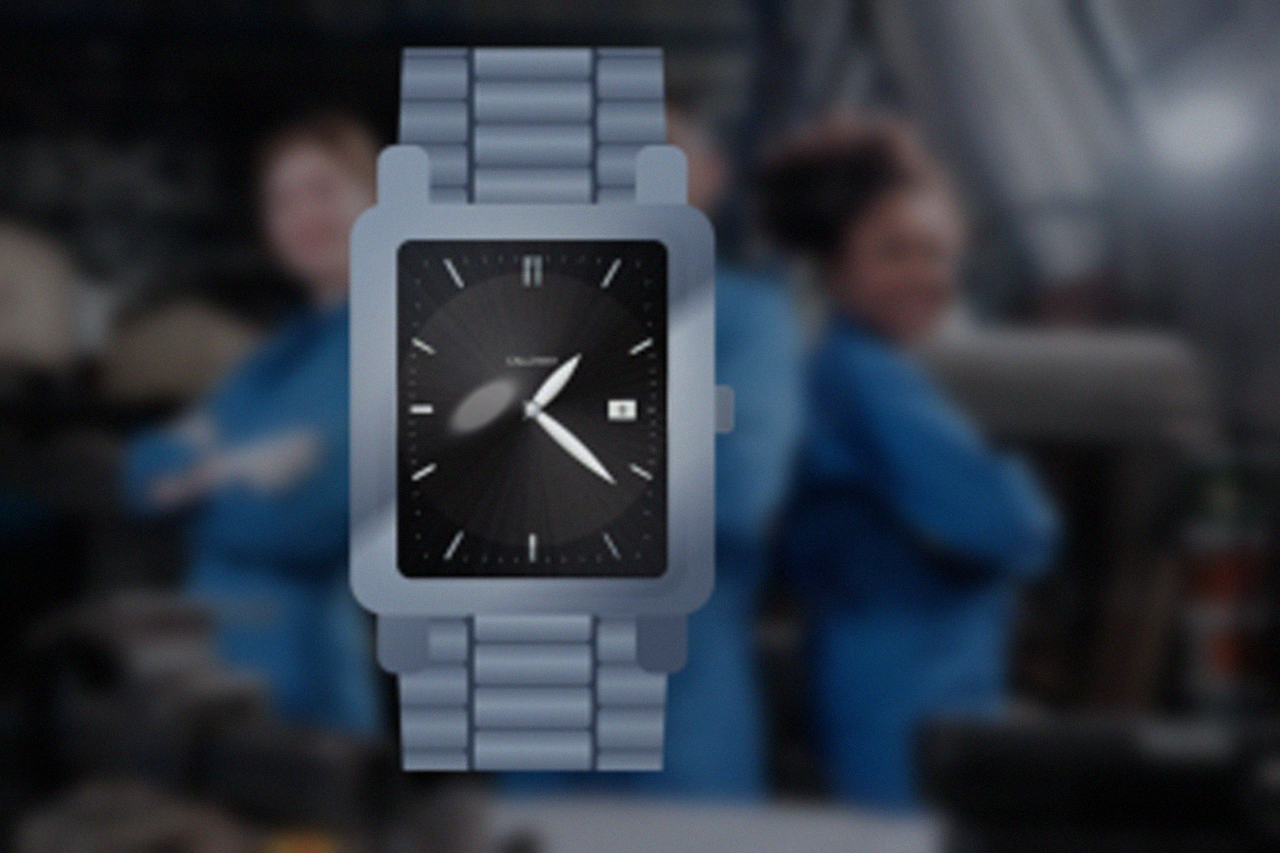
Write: 1,22
